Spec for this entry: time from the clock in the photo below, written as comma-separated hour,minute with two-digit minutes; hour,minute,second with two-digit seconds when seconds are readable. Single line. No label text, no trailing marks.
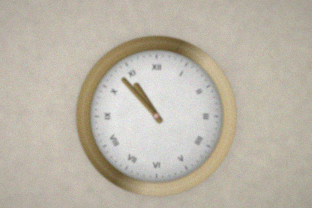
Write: 10,53
